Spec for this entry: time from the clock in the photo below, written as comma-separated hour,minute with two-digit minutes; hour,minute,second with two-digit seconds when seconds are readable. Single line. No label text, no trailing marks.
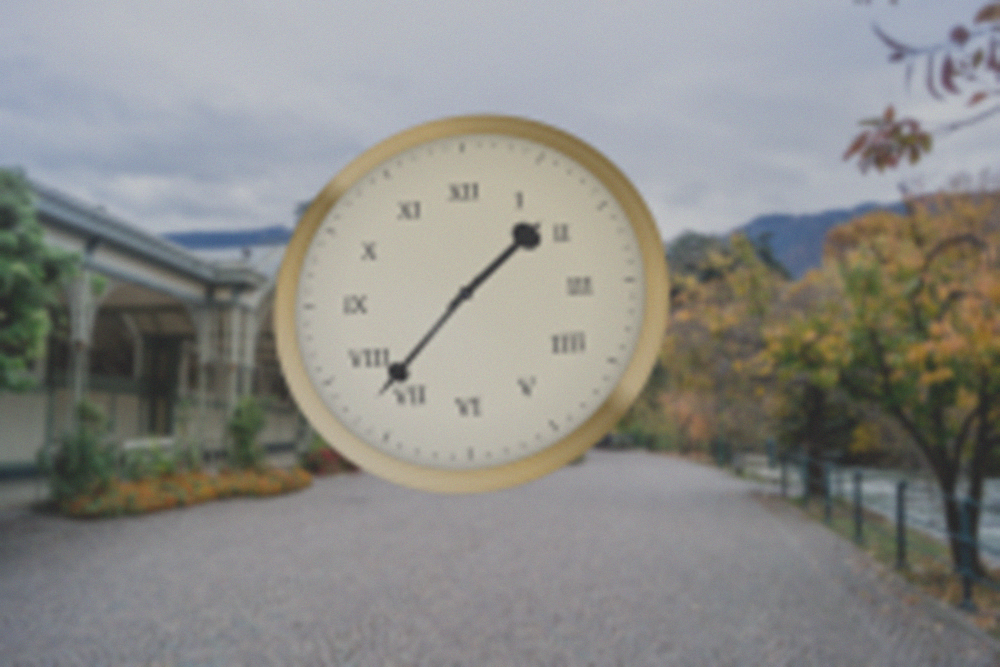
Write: 1,37
